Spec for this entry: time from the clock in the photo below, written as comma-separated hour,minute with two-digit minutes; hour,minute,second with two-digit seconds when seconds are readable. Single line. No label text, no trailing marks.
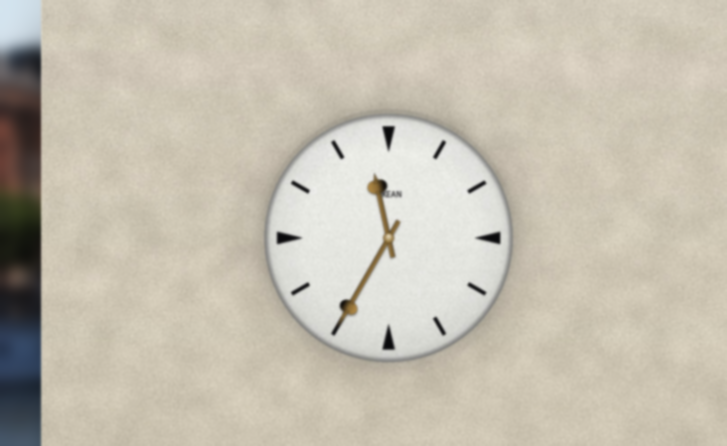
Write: 11,35
